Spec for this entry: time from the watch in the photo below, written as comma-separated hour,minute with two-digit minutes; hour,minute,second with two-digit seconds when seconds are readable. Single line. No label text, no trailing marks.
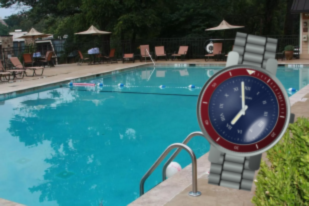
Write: 6,58
